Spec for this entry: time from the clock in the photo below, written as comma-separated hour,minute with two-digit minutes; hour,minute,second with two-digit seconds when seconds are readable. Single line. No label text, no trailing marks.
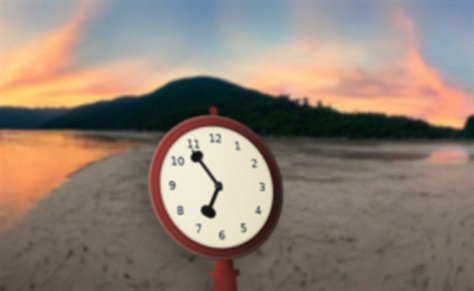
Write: 6,54
